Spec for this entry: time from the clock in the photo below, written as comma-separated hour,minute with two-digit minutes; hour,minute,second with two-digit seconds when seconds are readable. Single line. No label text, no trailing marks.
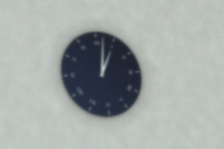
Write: 1,02
